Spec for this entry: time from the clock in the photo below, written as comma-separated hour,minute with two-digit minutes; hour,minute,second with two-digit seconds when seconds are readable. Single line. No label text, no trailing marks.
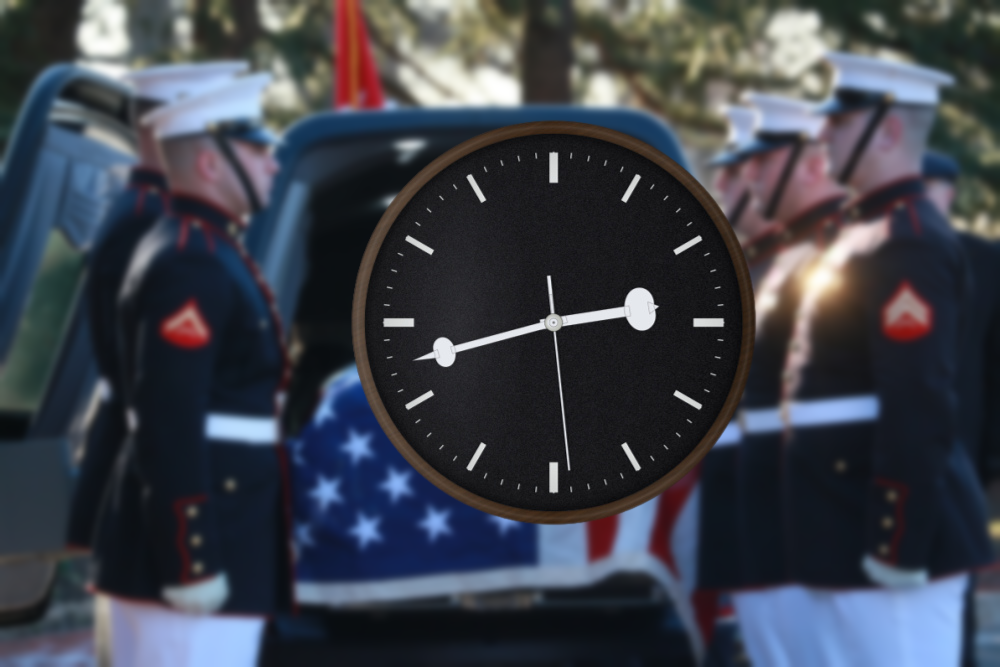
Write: 2,42,29
